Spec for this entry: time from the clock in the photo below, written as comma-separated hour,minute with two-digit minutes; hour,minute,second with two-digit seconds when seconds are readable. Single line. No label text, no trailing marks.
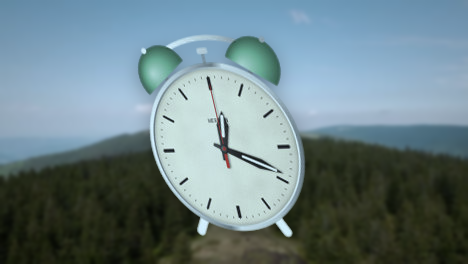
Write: 12,19,00
